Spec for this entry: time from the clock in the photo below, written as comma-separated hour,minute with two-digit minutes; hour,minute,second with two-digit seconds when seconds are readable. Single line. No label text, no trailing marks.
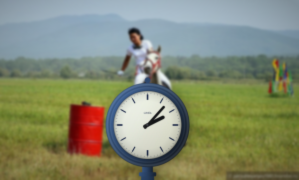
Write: 2,07
